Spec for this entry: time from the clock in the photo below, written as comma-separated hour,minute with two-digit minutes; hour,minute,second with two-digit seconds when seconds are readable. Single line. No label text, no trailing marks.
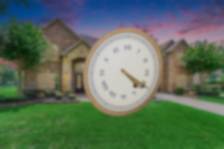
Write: 4,20
